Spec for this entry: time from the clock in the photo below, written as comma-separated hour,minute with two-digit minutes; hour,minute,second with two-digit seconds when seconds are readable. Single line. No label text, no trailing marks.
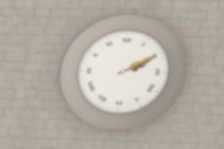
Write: 2,10
